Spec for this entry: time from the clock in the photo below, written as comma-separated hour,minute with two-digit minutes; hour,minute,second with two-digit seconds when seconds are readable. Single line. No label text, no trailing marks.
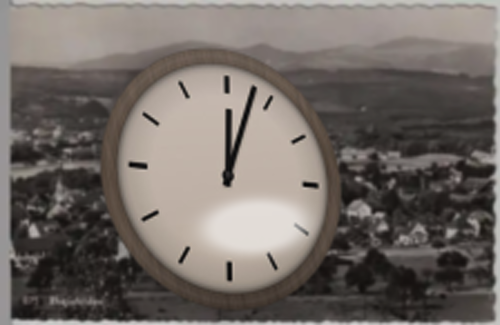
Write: 12,03
